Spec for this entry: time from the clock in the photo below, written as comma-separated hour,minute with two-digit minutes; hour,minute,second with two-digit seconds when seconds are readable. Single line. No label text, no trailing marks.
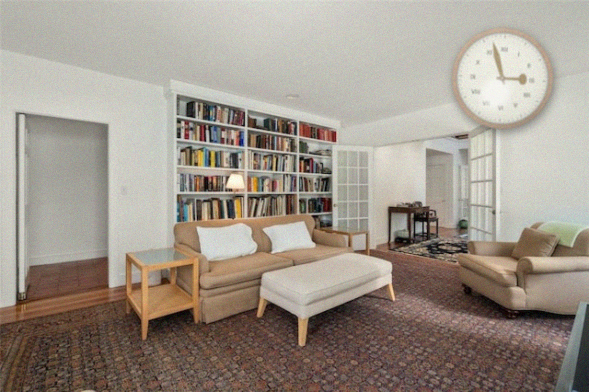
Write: 2,57
